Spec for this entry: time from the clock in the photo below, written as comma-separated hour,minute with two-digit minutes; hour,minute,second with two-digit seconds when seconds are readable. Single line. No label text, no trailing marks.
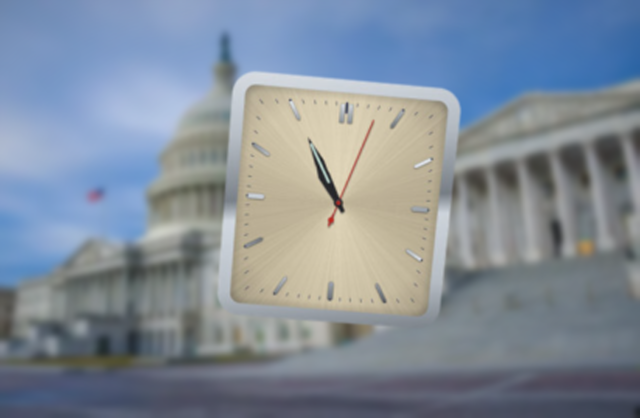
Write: 10,55,03
